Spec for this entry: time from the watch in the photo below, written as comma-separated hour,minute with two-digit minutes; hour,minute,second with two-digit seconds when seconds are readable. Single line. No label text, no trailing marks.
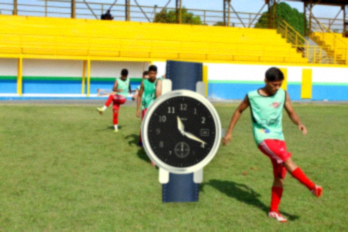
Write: 11,19
